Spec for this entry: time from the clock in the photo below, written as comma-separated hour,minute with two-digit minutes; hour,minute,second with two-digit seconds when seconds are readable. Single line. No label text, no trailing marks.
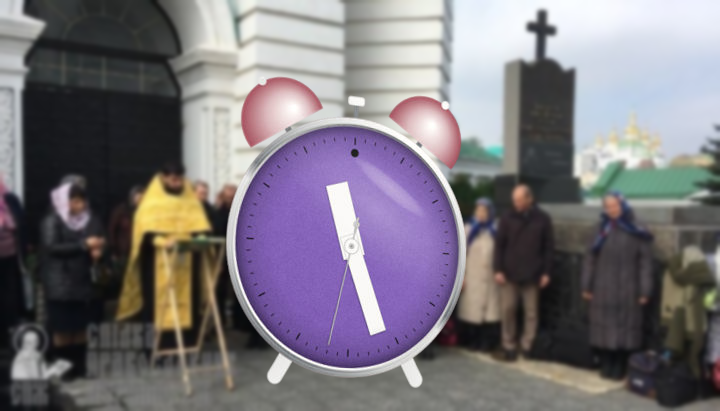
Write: 11,26,32
